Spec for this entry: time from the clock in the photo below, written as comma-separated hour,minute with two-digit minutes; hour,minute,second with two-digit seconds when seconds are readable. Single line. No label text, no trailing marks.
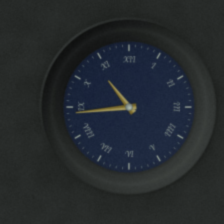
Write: 10,44
